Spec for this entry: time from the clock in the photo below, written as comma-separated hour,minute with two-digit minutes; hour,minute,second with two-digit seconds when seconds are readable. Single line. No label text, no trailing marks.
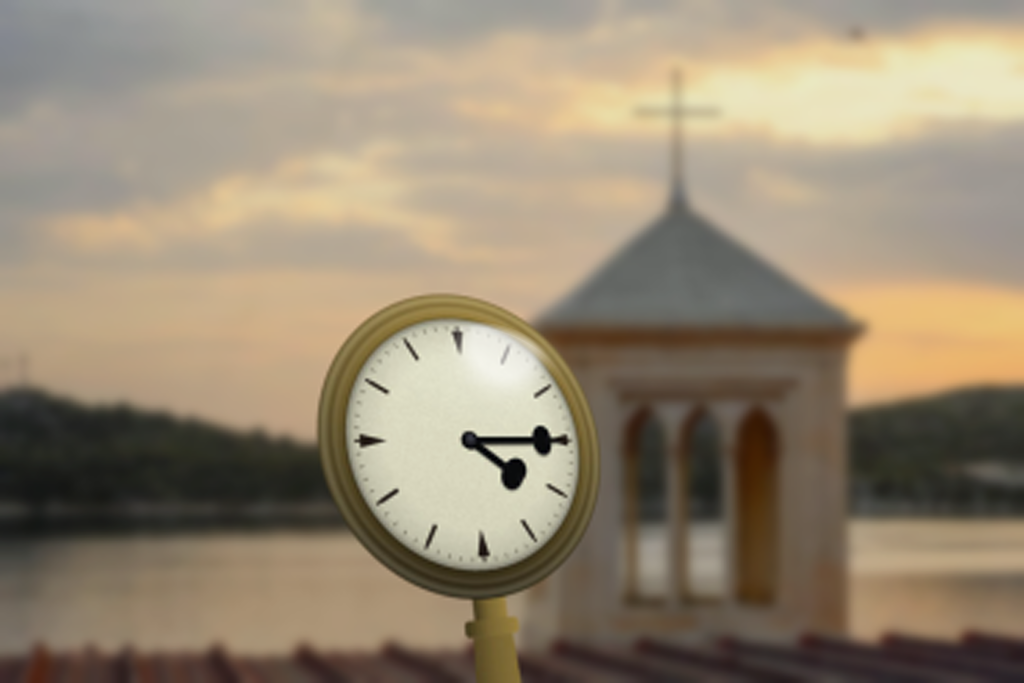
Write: 4,15
